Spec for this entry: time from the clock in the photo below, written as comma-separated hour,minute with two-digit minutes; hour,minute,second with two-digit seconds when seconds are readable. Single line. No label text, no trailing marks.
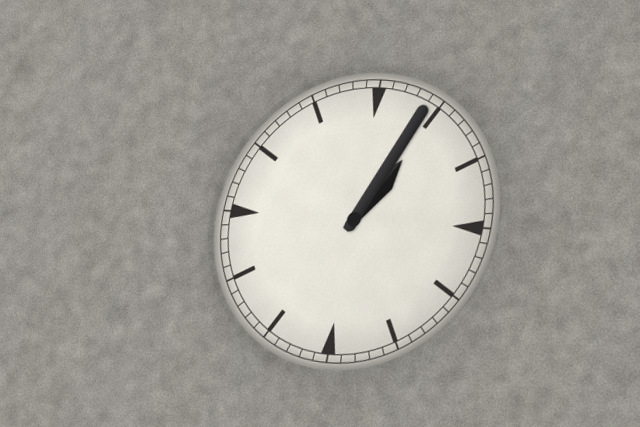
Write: 1,04
